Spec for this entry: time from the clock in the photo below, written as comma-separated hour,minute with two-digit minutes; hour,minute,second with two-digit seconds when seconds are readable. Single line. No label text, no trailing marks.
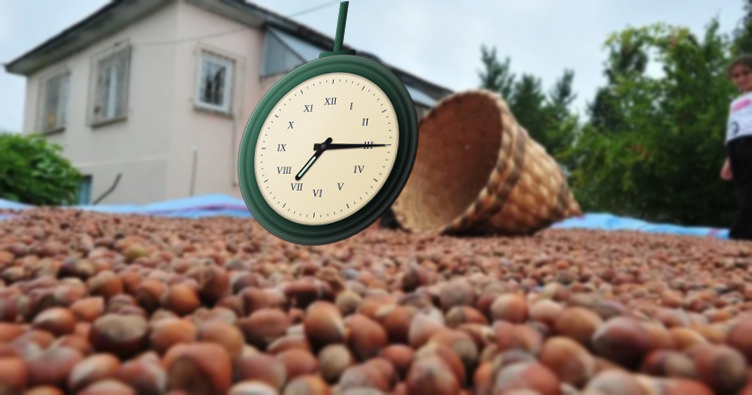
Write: 7,15
